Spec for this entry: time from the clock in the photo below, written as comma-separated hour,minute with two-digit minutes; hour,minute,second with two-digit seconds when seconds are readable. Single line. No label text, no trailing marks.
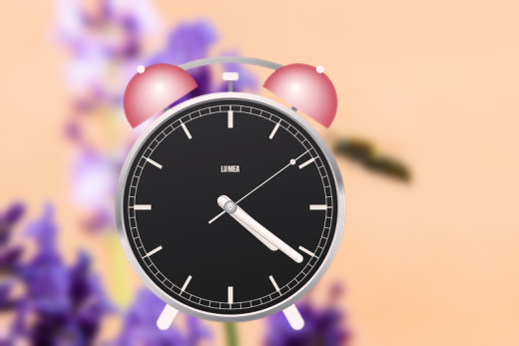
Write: 4,21,09
